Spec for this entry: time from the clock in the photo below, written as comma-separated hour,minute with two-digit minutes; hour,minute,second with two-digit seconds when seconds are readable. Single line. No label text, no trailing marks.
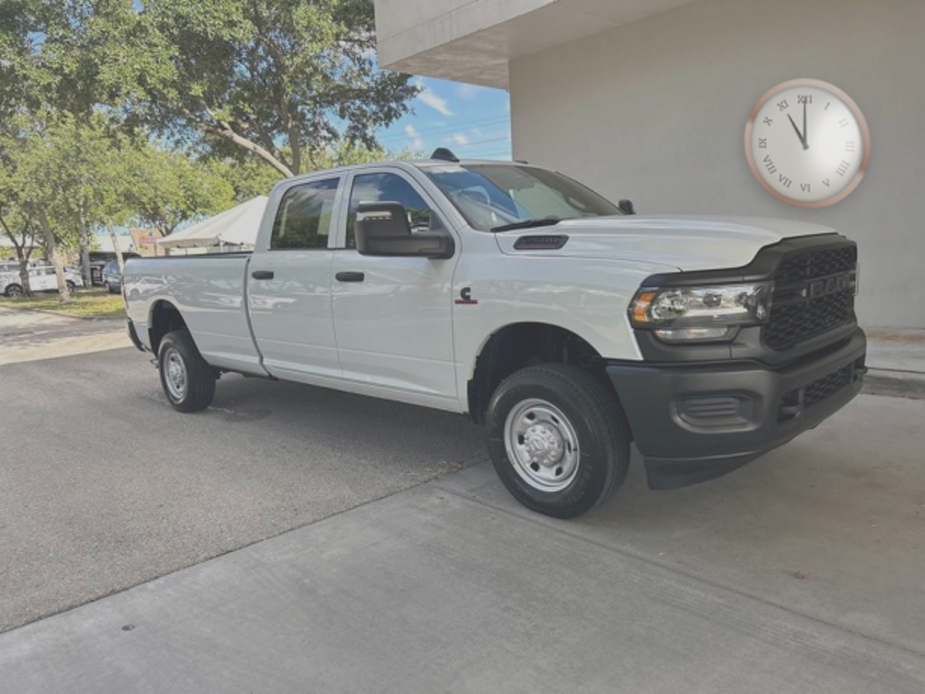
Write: 11,00
